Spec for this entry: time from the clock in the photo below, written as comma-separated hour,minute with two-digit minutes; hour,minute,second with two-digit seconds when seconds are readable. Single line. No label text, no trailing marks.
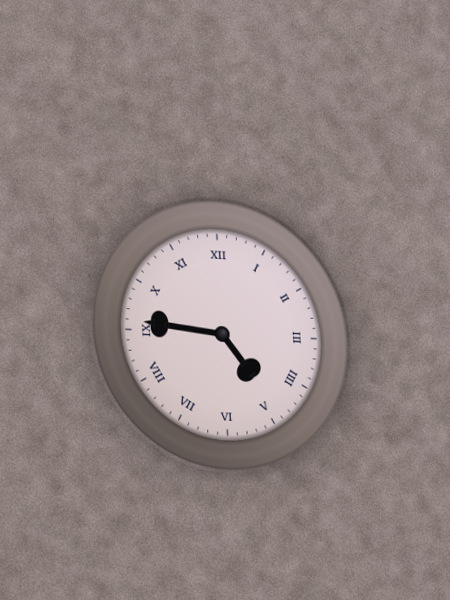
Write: 4,46
